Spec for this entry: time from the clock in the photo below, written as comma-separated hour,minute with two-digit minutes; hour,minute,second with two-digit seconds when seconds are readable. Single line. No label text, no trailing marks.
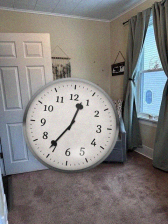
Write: 12,36
